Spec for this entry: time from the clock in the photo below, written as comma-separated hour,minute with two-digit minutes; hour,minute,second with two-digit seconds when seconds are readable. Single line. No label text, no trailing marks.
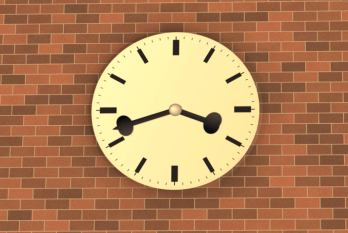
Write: 3,42
